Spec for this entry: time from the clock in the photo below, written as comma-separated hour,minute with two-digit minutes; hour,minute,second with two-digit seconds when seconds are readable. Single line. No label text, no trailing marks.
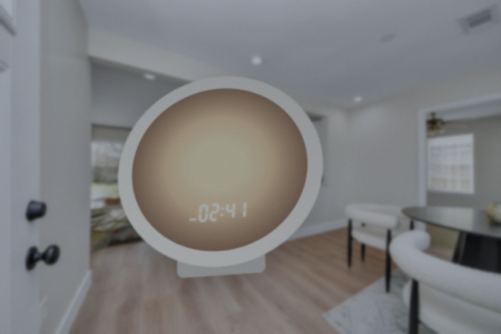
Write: 2,41
